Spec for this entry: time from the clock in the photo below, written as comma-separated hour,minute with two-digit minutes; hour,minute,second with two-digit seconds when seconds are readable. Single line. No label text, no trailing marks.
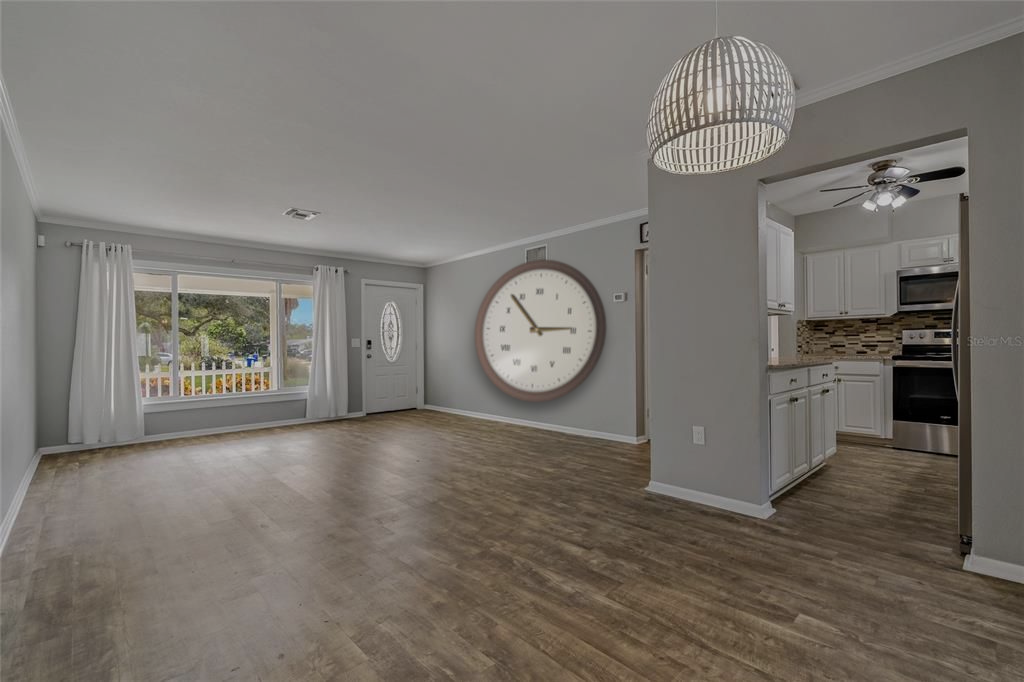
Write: 2,53
